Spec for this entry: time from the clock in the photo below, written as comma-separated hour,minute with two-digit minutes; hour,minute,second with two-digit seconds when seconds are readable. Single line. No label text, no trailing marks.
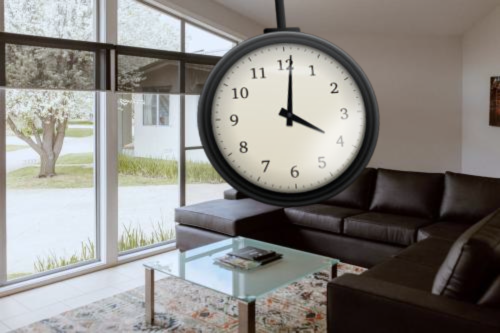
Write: 4,01
